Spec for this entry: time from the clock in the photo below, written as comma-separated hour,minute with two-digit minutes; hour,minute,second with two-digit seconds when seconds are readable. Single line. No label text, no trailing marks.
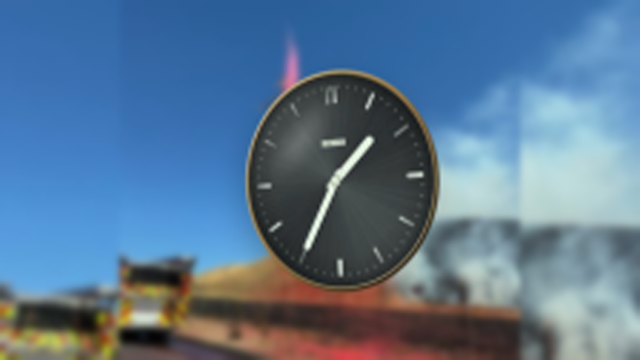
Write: 1,35
